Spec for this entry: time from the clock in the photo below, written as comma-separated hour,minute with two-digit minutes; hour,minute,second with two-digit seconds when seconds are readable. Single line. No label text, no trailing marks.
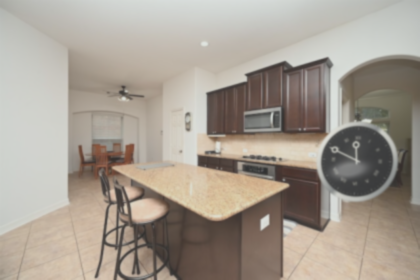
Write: 11,49
